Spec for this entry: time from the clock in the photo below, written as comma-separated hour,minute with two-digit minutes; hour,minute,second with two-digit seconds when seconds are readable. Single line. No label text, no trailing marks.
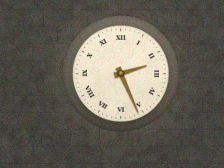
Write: 2,26
